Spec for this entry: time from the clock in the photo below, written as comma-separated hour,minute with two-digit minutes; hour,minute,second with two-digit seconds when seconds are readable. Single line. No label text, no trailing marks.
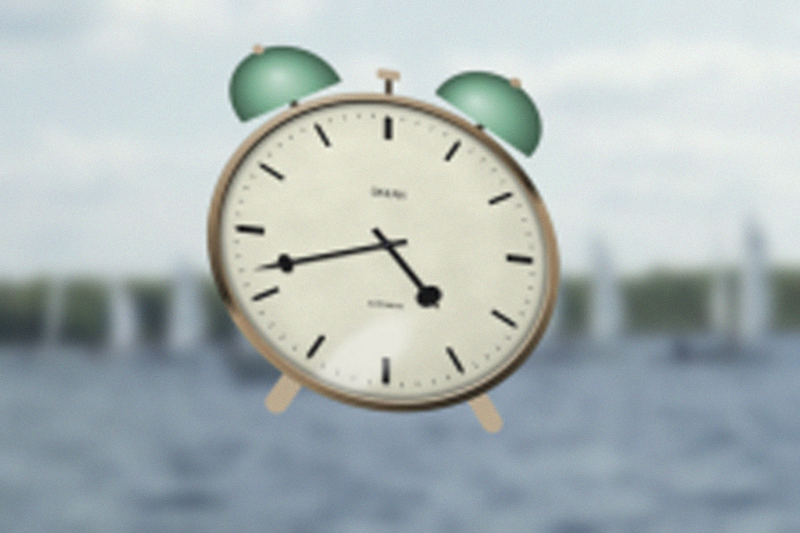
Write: 4,42
